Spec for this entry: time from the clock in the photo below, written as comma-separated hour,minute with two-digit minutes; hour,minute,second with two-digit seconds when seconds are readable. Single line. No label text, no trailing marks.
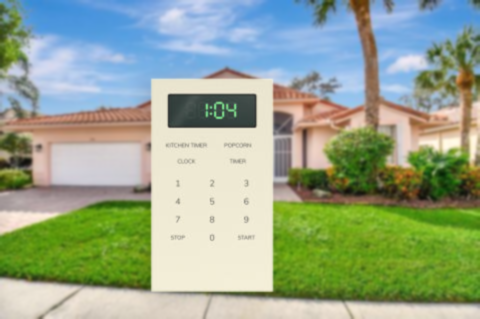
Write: 1,04
